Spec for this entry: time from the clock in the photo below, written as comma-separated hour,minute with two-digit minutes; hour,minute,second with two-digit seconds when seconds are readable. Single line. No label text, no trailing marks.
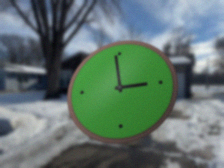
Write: 2,59
